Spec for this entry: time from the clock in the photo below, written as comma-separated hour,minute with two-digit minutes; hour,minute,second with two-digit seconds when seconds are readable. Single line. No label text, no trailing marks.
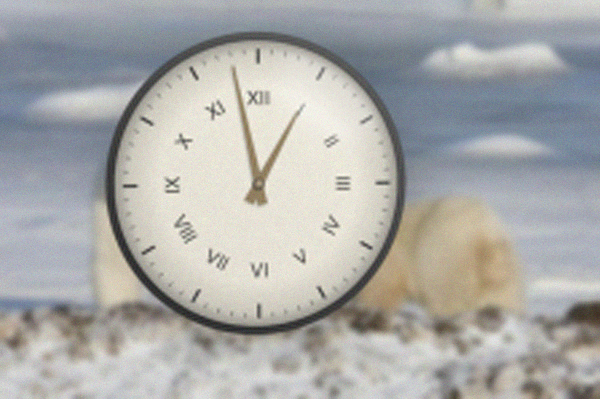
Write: 12,58
